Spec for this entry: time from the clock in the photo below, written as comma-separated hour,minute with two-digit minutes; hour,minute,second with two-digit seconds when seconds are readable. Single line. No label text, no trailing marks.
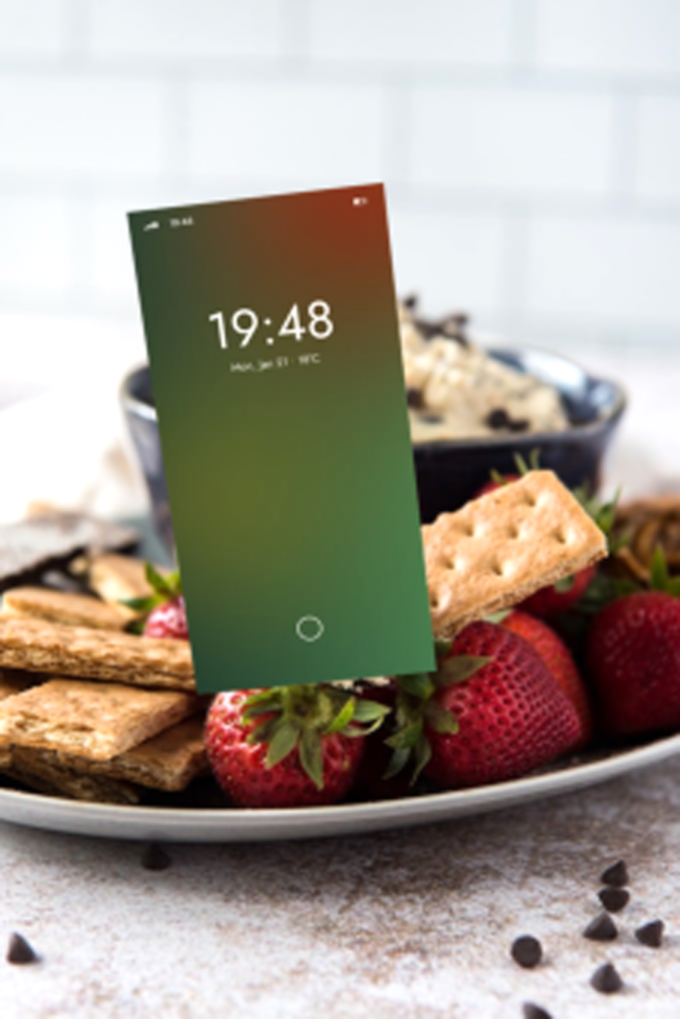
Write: 19,48
